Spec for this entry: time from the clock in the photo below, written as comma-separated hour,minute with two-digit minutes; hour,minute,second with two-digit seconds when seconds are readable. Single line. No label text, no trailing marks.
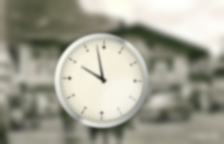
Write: 9,58
